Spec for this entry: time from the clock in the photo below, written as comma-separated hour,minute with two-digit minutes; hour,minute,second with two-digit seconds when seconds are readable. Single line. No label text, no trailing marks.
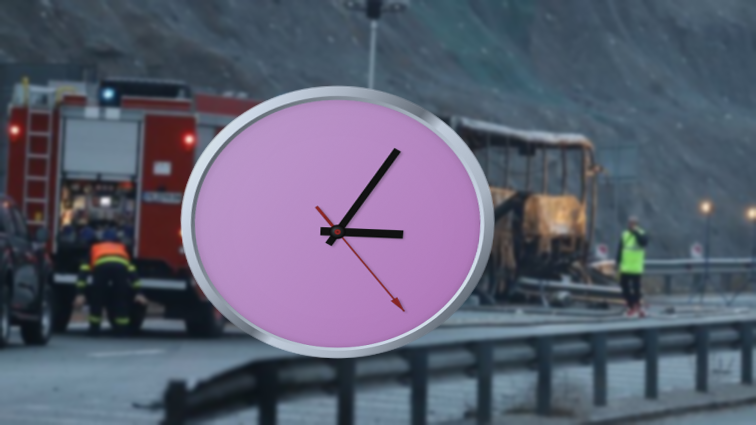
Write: 3,05,24
